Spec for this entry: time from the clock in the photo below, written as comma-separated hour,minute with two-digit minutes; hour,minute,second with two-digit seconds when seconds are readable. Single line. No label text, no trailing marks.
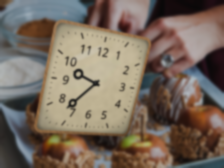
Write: 9,37
